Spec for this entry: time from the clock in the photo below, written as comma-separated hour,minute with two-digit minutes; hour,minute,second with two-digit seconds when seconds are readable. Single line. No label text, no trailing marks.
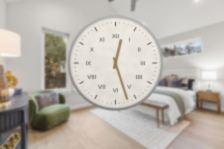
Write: 12,27
